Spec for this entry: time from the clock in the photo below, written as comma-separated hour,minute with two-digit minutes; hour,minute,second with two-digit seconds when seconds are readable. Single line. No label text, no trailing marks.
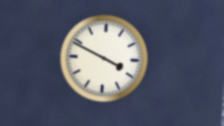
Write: 3,49
